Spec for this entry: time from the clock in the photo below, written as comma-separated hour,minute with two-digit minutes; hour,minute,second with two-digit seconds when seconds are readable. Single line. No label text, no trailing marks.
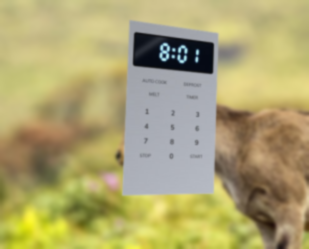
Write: 8,01
